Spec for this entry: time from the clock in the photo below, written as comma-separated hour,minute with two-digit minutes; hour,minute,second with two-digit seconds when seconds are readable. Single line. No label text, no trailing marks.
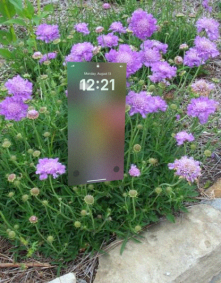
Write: 12,21
